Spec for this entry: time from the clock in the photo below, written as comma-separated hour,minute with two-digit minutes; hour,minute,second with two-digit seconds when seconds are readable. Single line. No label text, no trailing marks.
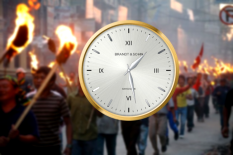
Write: 1,28
